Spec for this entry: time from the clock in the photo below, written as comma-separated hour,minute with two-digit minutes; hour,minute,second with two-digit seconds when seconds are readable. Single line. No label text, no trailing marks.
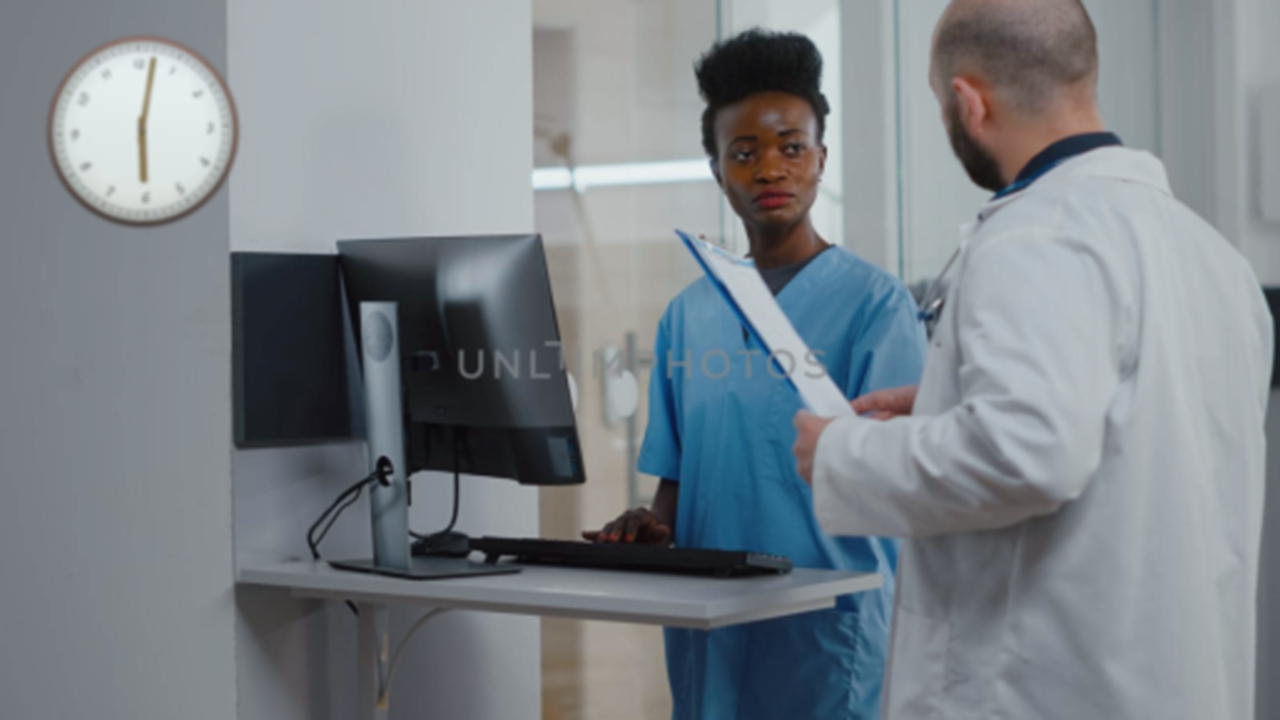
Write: 6,02
